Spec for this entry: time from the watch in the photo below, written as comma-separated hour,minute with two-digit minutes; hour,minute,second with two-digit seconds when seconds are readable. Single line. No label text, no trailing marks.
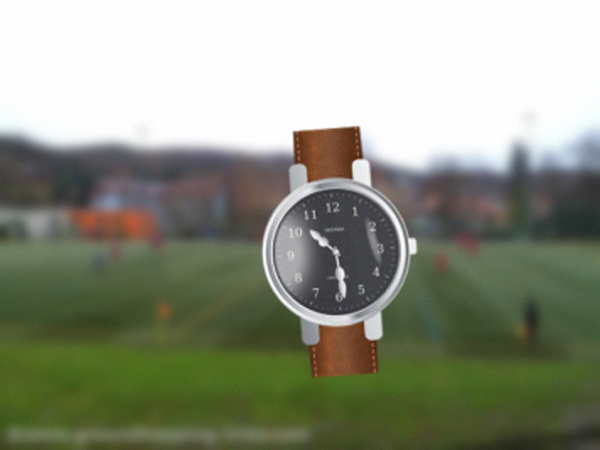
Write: 10,29
